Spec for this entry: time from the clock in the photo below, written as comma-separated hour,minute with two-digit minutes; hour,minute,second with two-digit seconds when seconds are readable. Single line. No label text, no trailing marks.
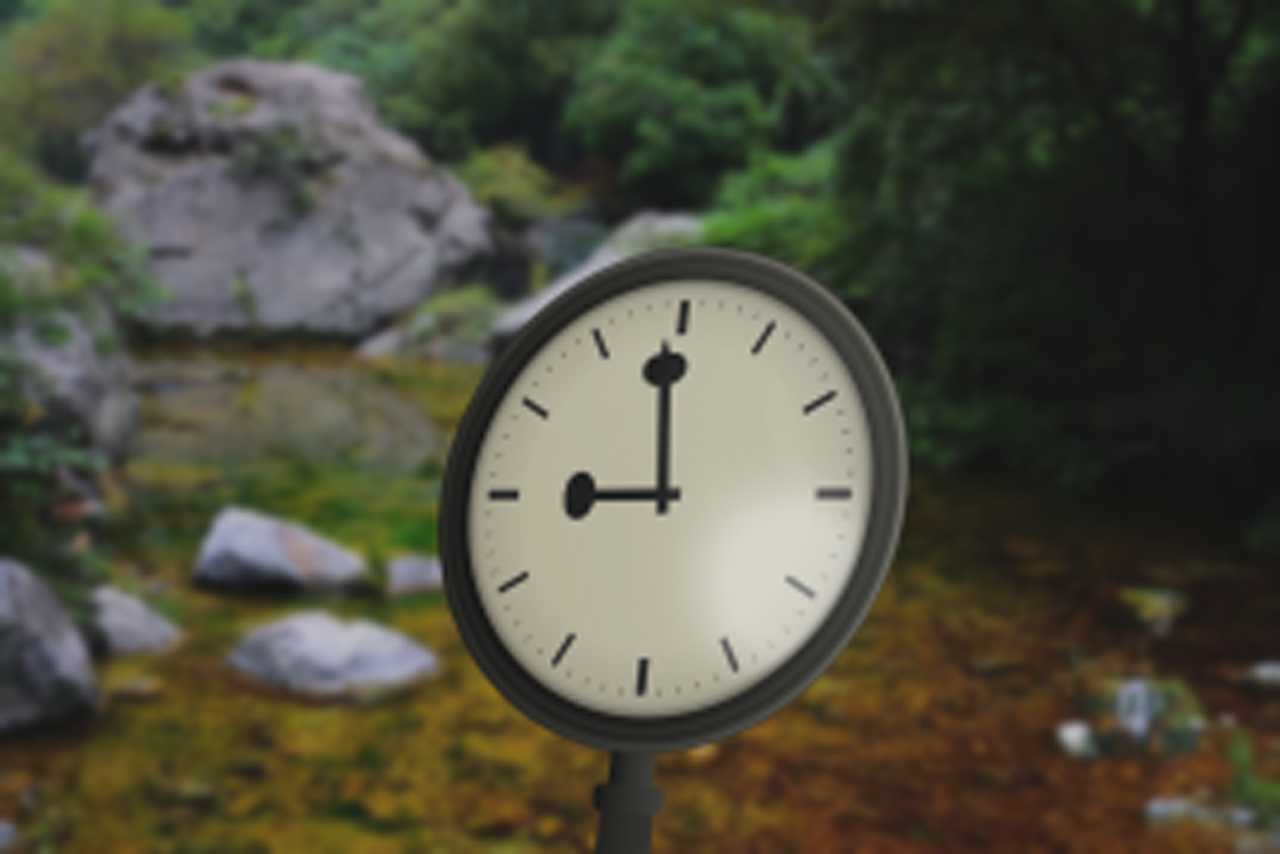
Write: 8,59
